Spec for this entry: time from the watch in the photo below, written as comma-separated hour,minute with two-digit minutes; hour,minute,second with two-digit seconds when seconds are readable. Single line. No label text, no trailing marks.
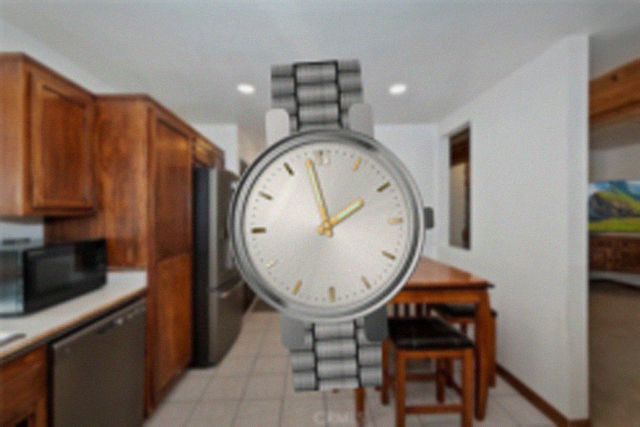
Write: 1,58
